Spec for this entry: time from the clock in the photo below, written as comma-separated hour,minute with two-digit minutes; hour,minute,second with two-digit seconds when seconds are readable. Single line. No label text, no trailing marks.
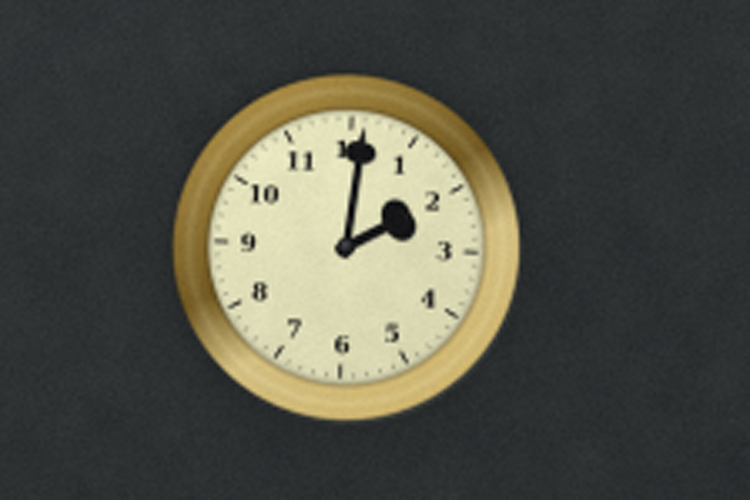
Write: 2,01
